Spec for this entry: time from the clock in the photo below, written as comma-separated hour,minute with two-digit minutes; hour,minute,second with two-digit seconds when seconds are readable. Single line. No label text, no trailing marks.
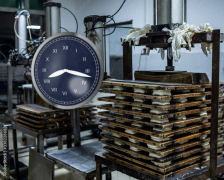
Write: 8,17
